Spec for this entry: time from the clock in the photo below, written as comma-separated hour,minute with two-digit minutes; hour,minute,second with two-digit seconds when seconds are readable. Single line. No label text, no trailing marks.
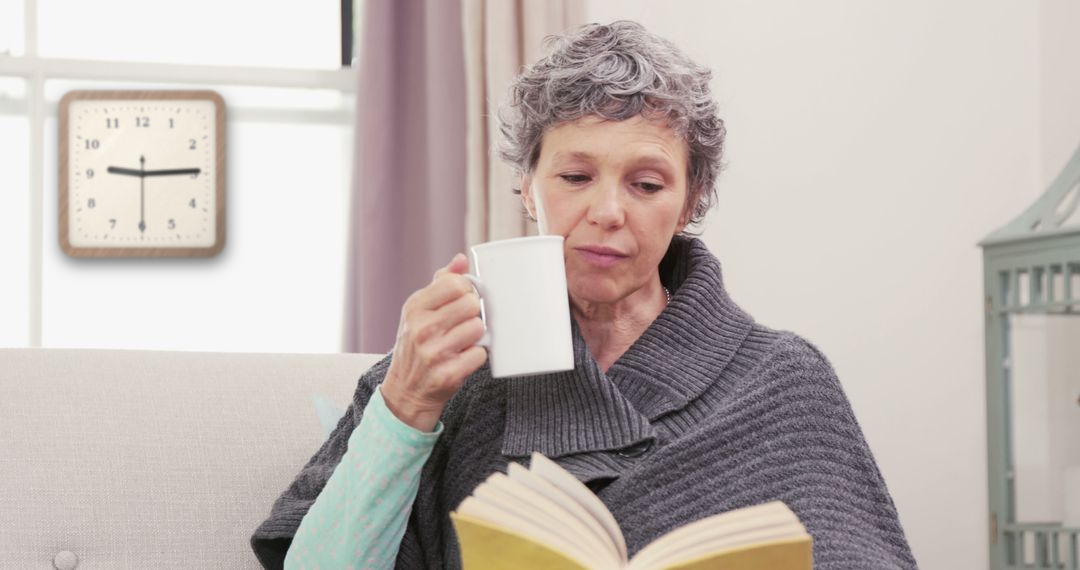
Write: 9,14,30
